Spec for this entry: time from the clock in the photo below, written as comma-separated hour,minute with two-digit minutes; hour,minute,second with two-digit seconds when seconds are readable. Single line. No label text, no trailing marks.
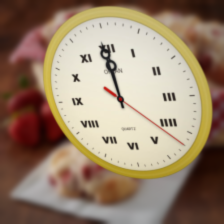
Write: 11,59,22
